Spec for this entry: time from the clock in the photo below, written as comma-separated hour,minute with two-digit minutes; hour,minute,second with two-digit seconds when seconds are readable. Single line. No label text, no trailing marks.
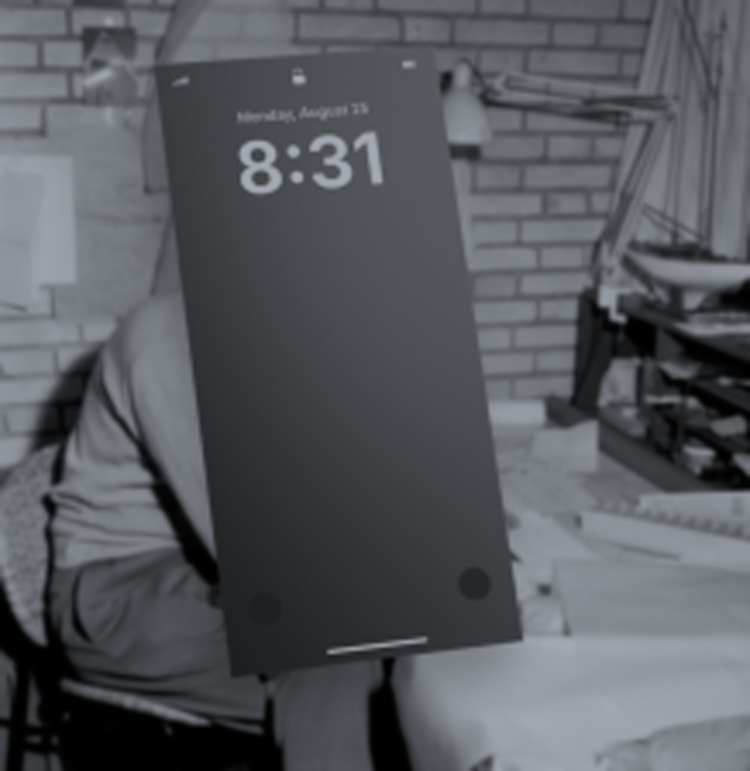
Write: 8,31
